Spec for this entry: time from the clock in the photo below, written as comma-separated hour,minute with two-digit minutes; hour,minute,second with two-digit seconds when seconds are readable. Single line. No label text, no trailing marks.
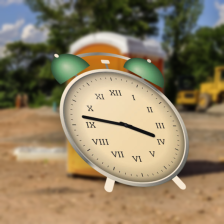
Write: 3,47
